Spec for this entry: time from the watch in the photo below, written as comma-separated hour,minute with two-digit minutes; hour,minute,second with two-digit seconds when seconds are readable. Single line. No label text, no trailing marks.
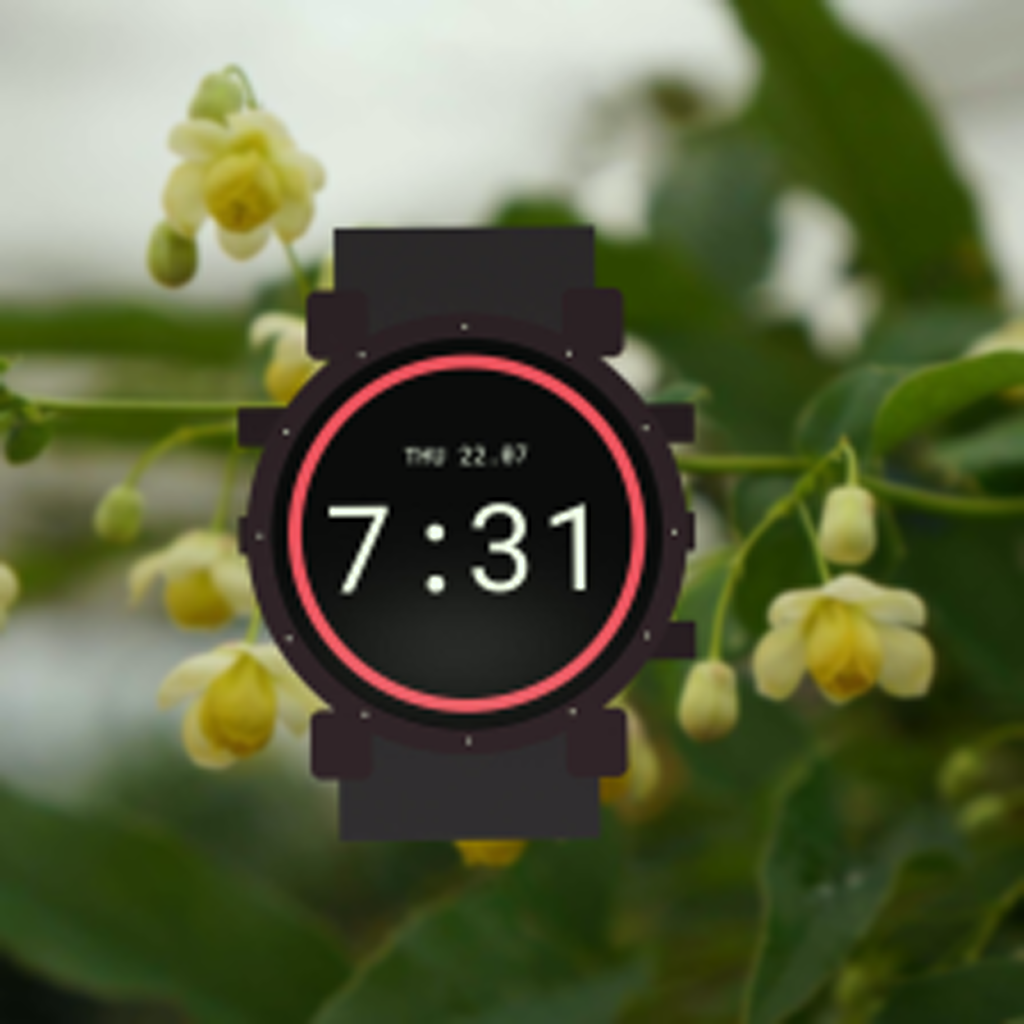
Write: 7,31
